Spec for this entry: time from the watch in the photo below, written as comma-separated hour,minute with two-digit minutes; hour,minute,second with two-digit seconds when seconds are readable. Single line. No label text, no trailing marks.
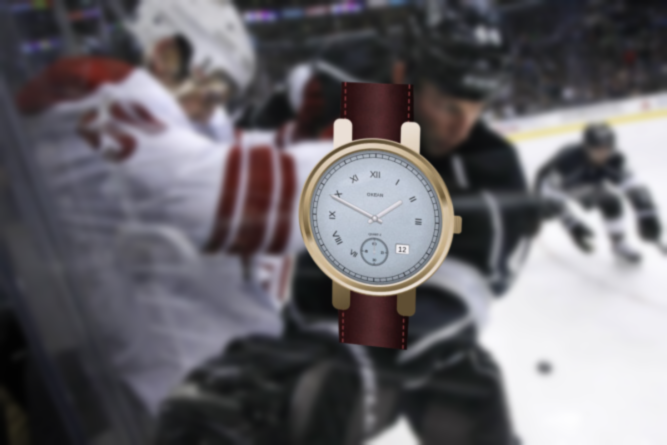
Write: 1,49
